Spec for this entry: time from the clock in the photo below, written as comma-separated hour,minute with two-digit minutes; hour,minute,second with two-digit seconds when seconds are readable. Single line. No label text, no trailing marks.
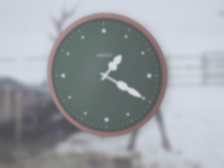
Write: 1,20
